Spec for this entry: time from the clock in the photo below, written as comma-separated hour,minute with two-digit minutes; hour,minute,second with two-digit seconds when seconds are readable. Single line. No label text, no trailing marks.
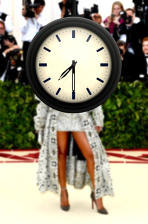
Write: 7,30
